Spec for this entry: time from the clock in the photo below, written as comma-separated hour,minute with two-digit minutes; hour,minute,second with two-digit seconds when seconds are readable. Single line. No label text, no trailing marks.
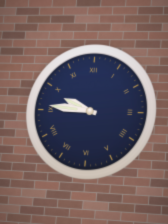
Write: 9,46
